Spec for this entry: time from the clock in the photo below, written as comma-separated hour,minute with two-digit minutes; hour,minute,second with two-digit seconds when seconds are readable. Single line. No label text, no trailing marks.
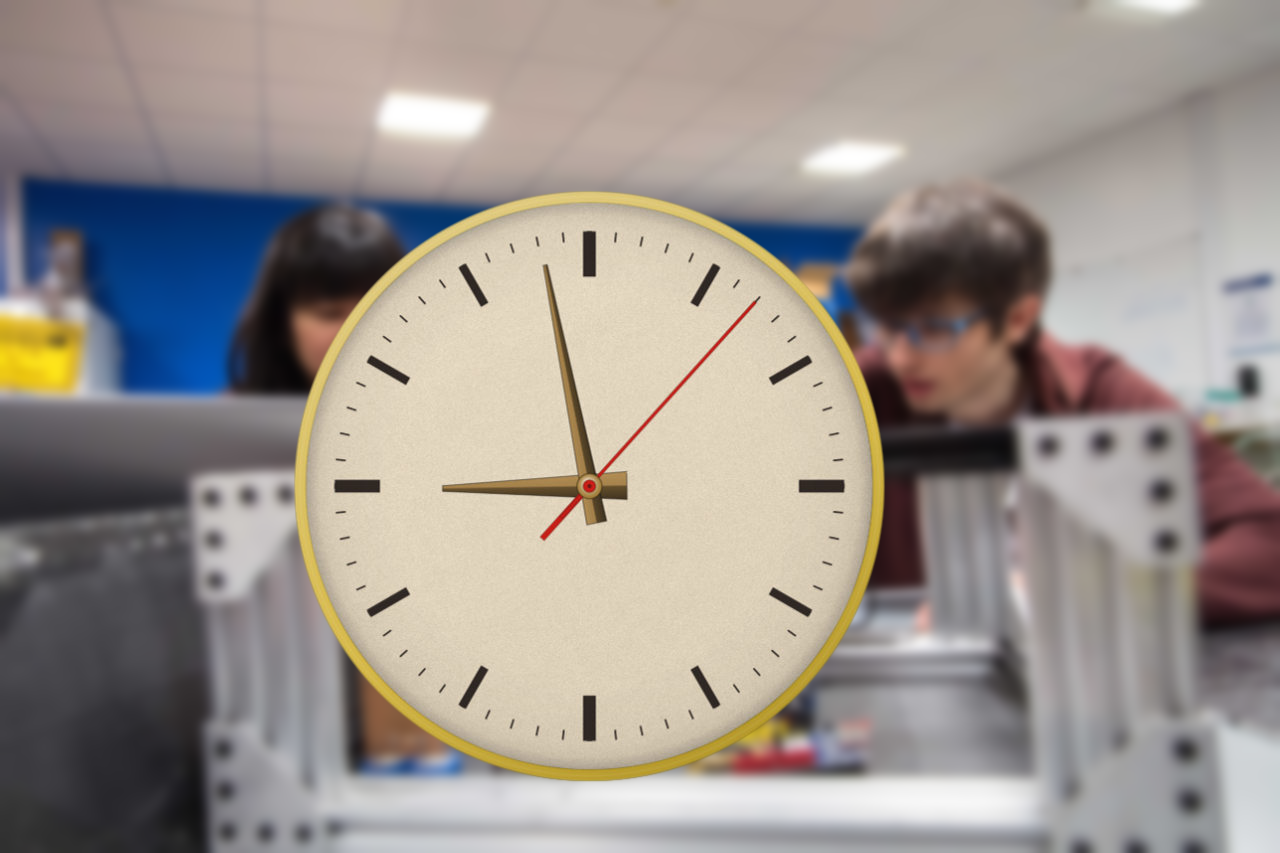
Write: 8,58,07
